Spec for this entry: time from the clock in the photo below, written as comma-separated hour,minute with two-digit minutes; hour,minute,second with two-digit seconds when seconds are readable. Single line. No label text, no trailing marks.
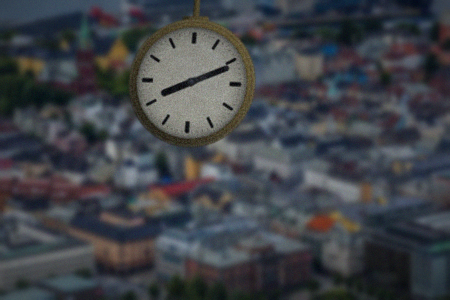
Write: 8,11
